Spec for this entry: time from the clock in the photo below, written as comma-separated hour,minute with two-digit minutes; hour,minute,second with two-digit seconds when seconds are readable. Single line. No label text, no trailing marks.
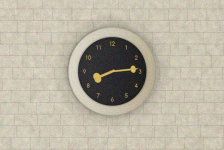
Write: 8,14
